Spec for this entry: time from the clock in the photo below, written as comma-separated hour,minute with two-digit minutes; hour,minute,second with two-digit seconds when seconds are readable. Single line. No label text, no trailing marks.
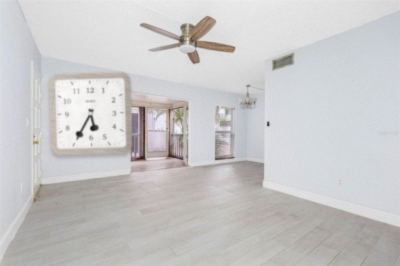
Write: 5,35
